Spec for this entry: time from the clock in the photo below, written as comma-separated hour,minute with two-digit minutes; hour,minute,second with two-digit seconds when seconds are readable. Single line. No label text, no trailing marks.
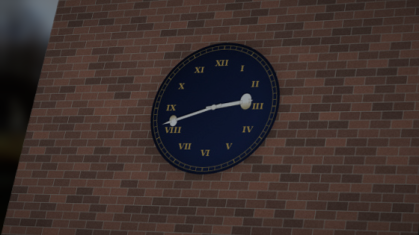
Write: 2,42
